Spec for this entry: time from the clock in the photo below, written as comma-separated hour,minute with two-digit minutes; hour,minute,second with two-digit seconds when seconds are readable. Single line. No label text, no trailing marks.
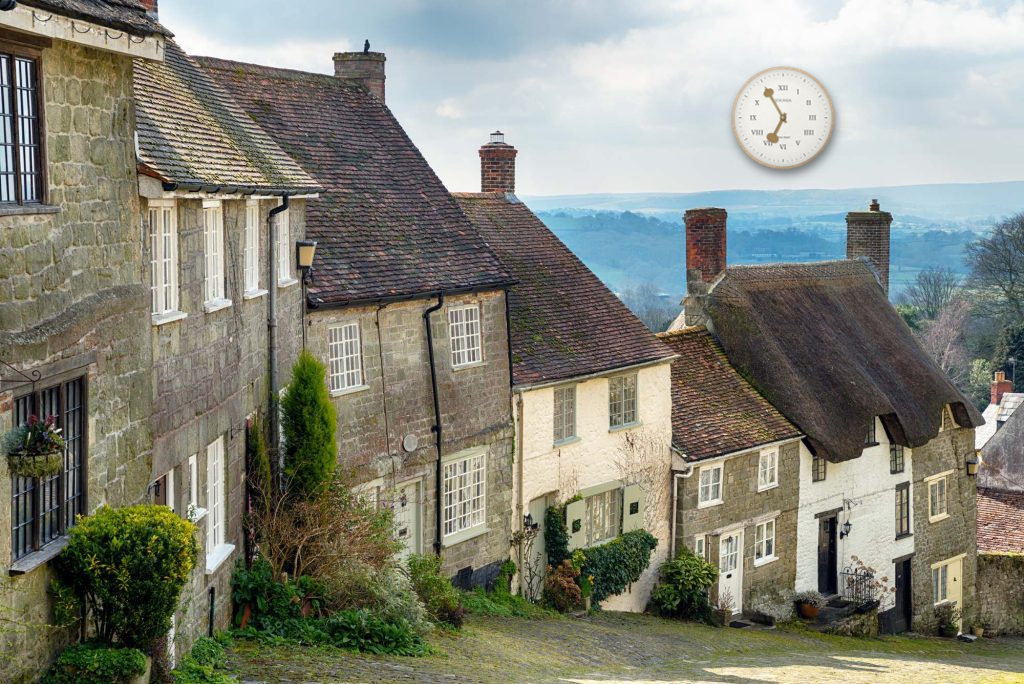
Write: 6,55
